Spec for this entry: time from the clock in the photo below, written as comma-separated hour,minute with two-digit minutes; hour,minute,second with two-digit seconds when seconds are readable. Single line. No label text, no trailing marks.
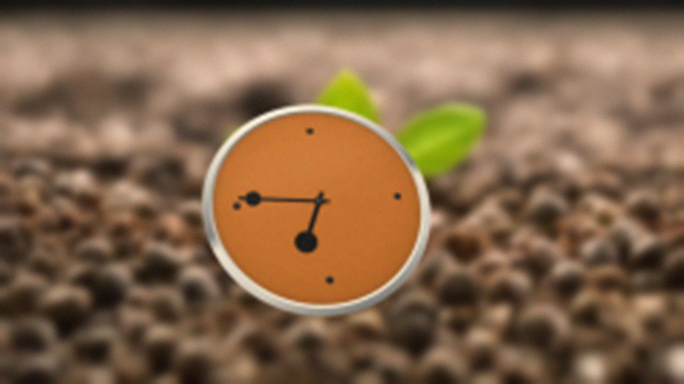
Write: 6,46
